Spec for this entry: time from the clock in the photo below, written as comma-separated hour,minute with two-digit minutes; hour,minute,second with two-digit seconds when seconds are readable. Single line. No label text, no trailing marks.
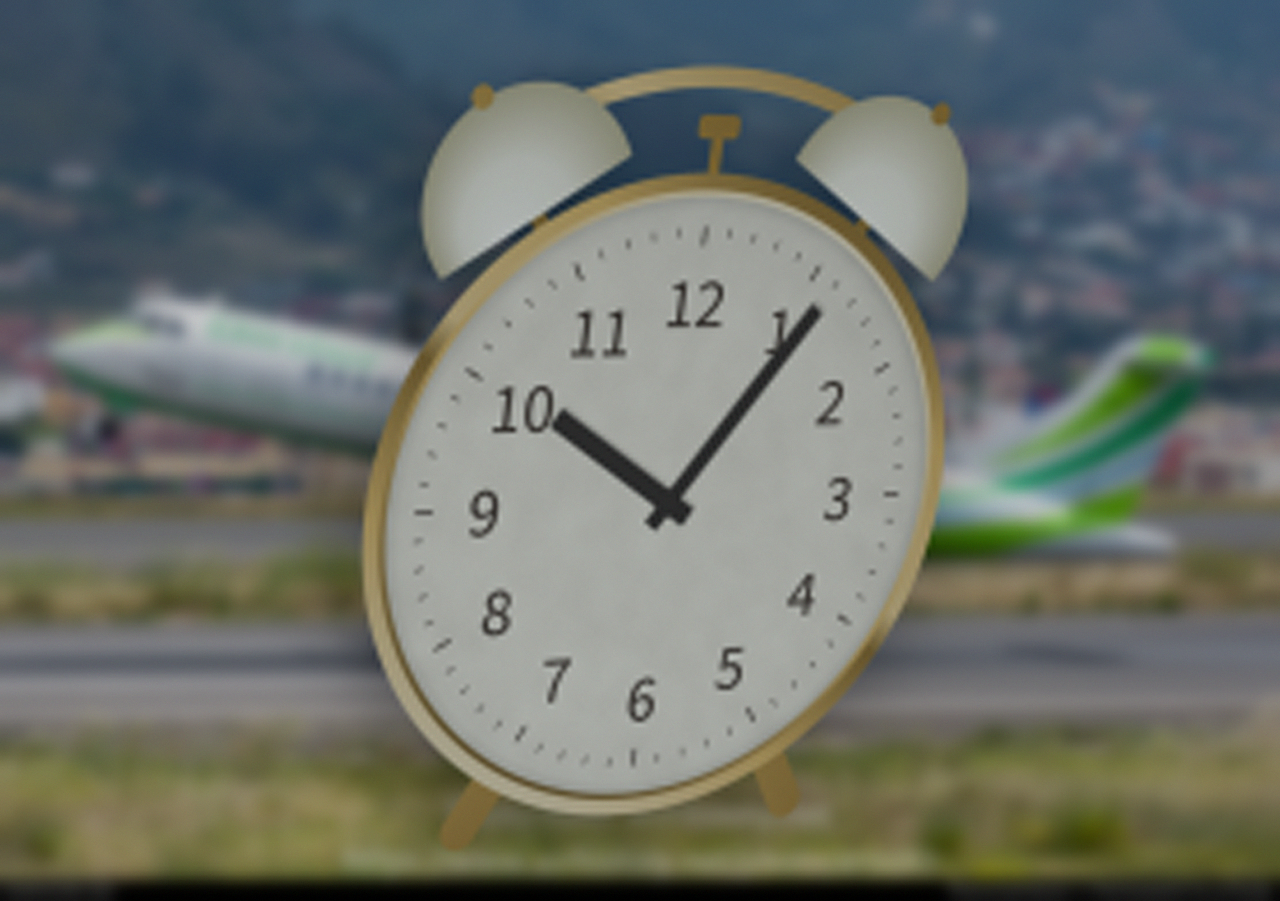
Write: 10,06
